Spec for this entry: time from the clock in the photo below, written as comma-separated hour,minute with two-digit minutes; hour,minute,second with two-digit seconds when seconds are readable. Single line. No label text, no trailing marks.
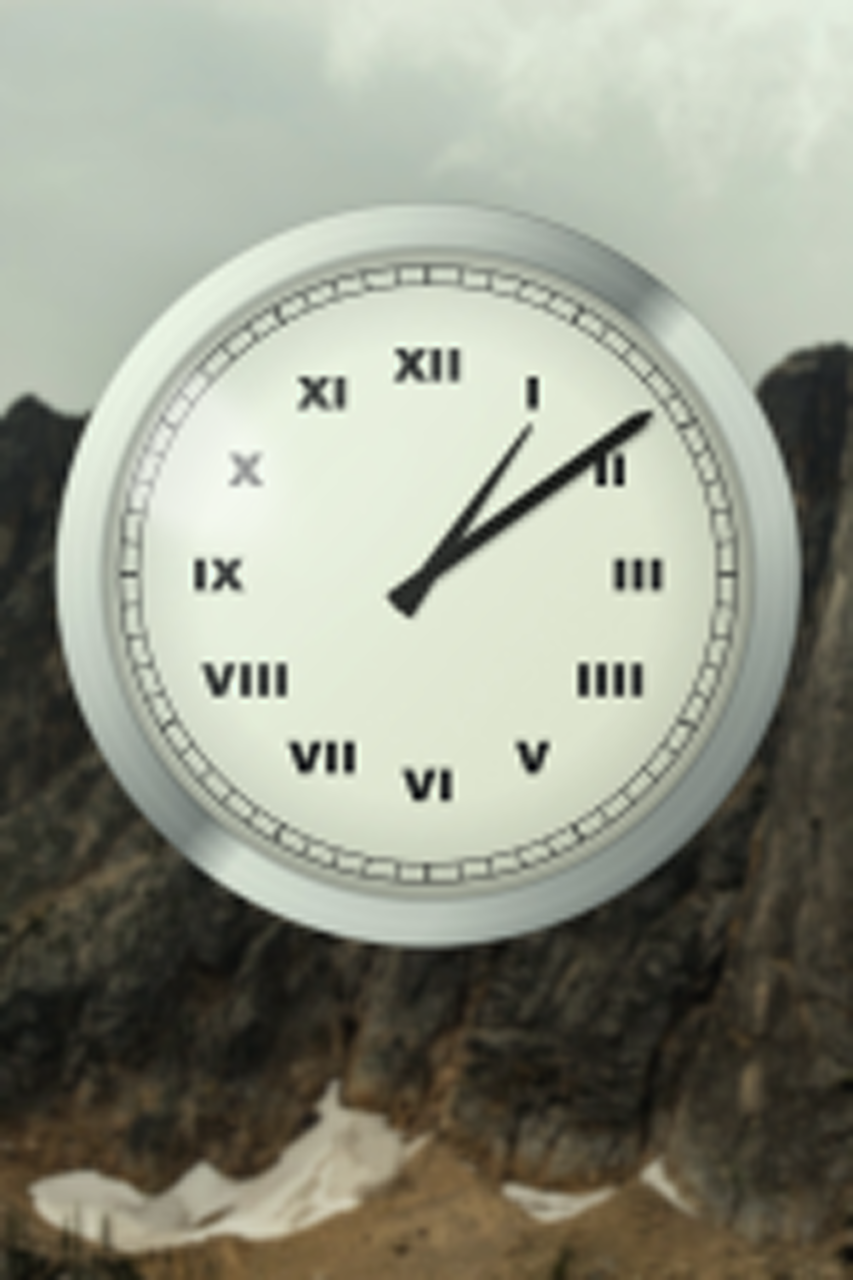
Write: 1,09
